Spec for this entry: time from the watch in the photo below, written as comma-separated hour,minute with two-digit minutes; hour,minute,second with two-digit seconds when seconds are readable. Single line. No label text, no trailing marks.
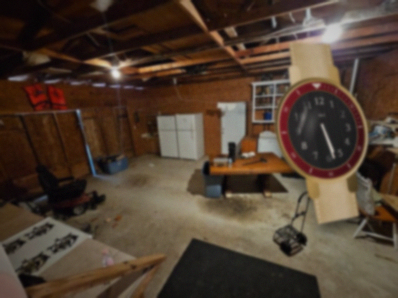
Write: 5,28
